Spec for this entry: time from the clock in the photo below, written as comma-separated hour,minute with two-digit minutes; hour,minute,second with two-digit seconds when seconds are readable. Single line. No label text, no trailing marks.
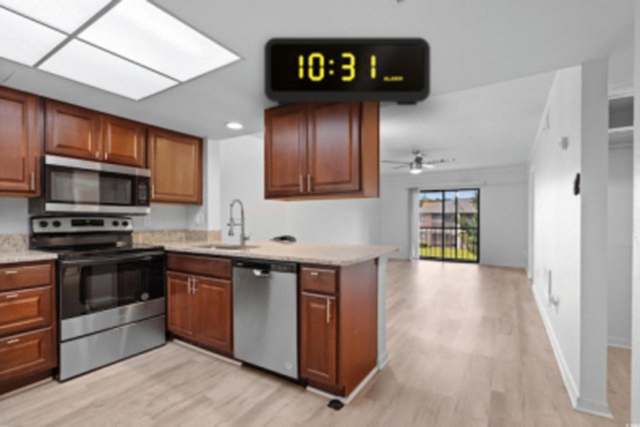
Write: 10,31
